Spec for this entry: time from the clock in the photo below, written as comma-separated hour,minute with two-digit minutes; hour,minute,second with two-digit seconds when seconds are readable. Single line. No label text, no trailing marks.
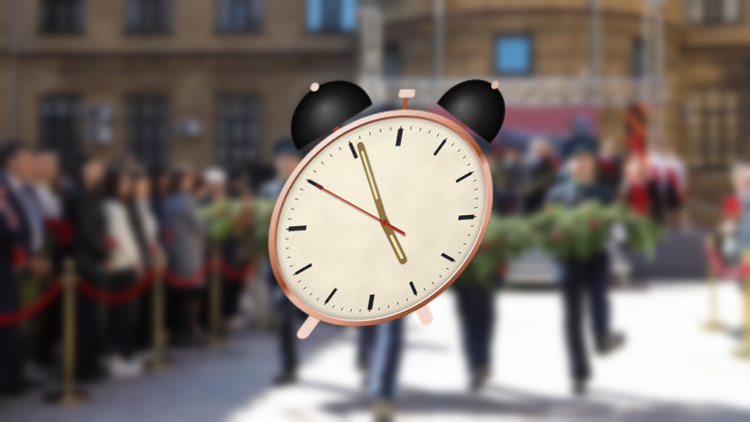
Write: 4,55,50
